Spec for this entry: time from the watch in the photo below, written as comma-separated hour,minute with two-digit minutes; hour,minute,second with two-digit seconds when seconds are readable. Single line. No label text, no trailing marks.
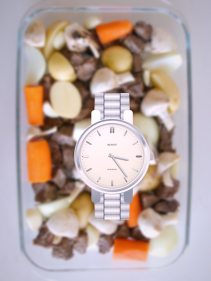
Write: 3,24
